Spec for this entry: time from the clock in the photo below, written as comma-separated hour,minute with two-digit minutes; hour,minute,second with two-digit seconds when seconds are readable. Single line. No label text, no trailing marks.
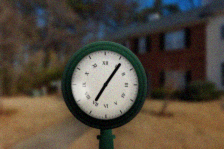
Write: 7,06
